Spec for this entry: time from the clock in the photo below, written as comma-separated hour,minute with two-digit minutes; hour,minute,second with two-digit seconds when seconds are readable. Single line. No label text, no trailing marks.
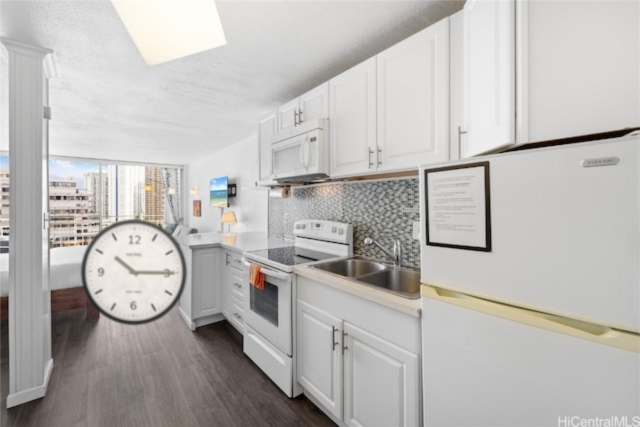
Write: 10,15
